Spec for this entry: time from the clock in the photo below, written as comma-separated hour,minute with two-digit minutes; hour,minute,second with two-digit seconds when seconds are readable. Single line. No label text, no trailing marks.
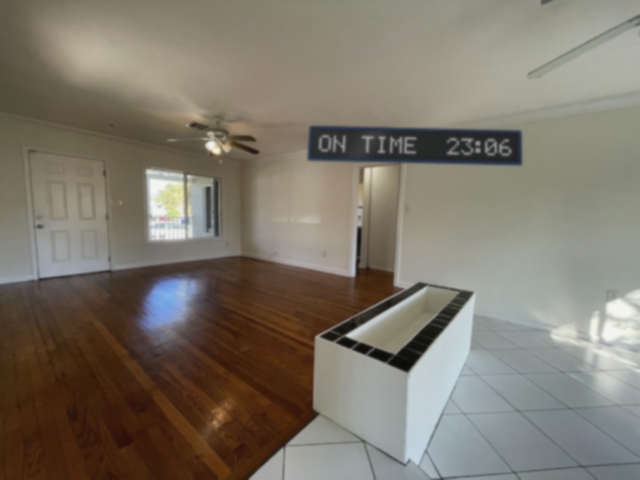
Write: 23,06
